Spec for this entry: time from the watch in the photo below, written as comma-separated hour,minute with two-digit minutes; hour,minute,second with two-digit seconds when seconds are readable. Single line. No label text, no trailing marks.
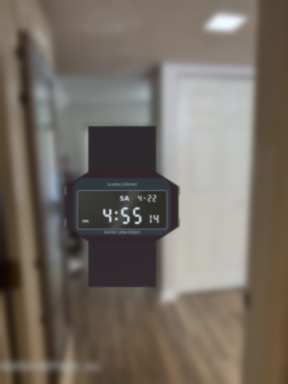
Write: 4,55,14
